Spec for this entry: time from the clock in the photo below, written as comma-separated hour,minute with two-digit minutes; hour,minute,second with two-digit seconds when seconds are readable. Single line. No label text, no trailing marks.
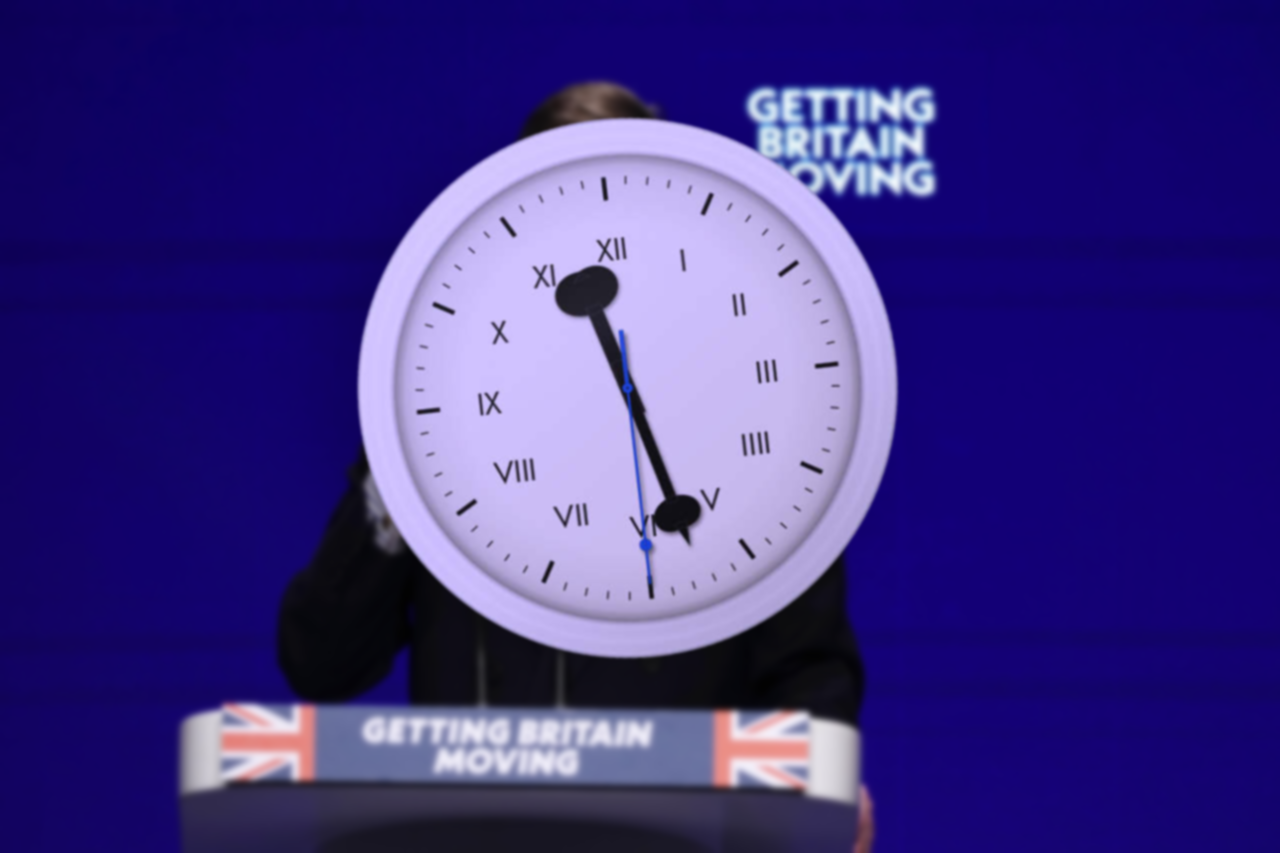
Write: 11,27,30
